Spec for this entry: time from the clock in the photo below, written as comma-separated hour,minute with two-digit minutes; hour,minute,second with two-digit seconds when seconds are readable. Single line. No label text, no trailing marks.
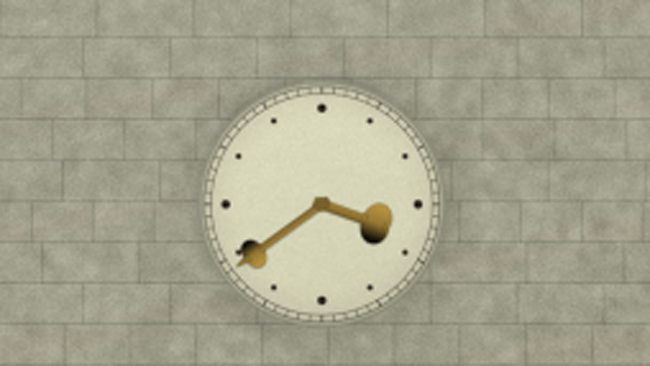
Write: 3,39
